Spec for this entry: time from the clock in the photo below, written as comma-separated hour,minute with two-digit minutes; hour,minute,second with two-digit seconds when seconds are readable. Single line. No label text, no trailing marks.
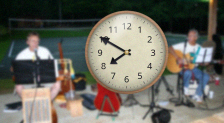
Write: 7,50
